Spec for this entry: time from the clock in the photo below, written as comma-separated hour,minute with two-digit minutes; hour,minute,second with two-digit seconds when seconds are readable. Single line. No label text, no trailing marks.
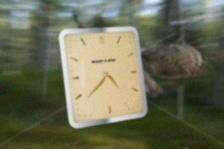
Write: 4,38
